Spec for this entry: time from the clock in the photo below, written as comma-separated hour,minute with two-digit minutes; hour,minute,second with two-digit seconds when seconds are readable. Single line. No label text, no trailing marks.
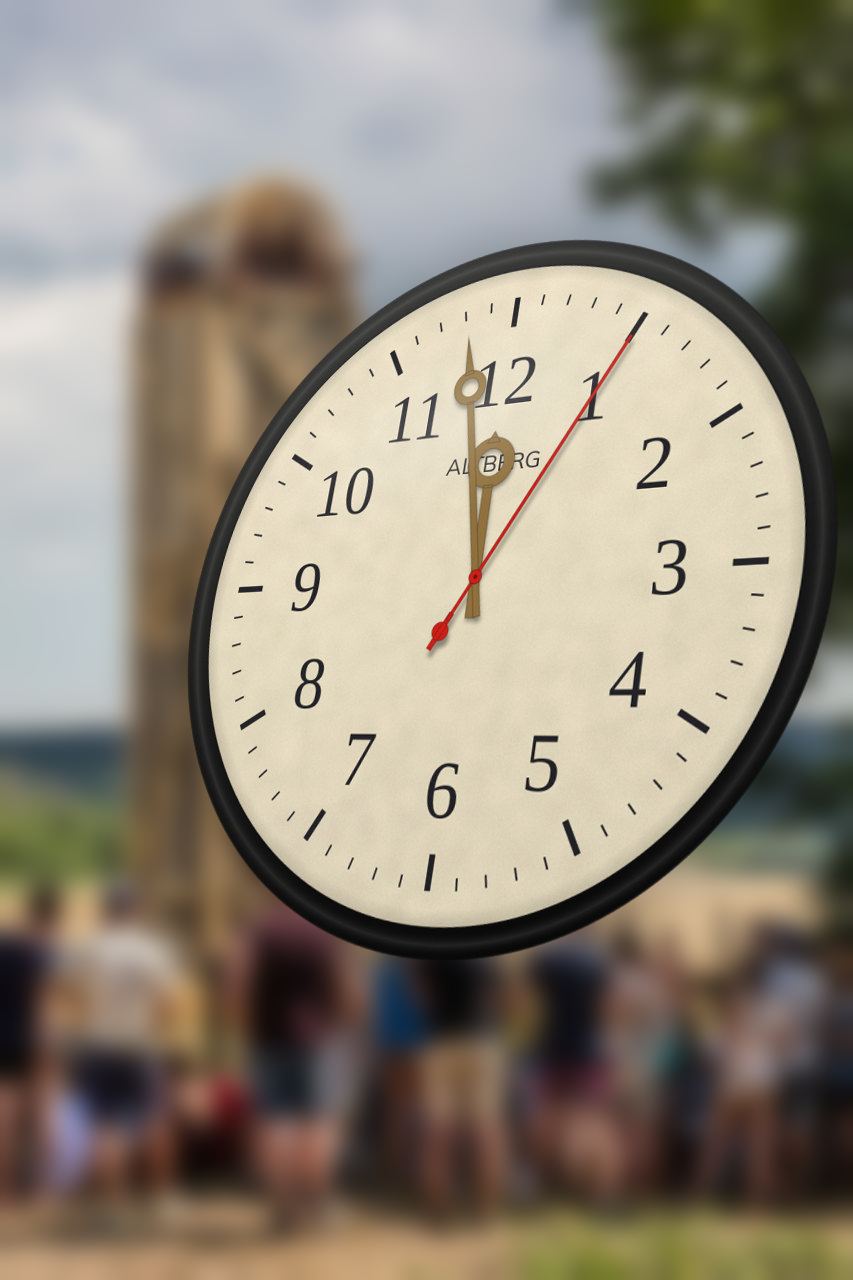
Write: 11,58,05
